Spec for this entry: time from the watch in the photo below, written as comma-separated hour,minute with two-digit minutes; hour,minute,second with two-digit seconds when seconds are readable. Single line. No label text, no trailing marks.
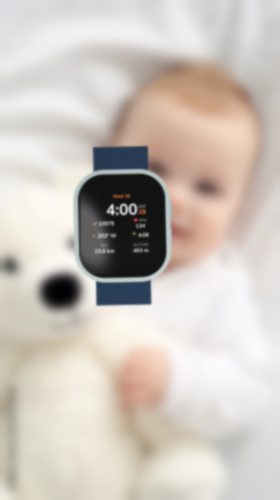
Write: 4,00
